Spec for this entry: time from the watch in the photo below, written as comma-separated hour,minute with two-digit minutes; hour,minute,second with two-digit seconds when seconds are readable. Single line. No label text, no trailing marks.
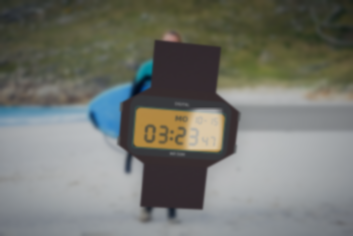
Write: 3,23,47
